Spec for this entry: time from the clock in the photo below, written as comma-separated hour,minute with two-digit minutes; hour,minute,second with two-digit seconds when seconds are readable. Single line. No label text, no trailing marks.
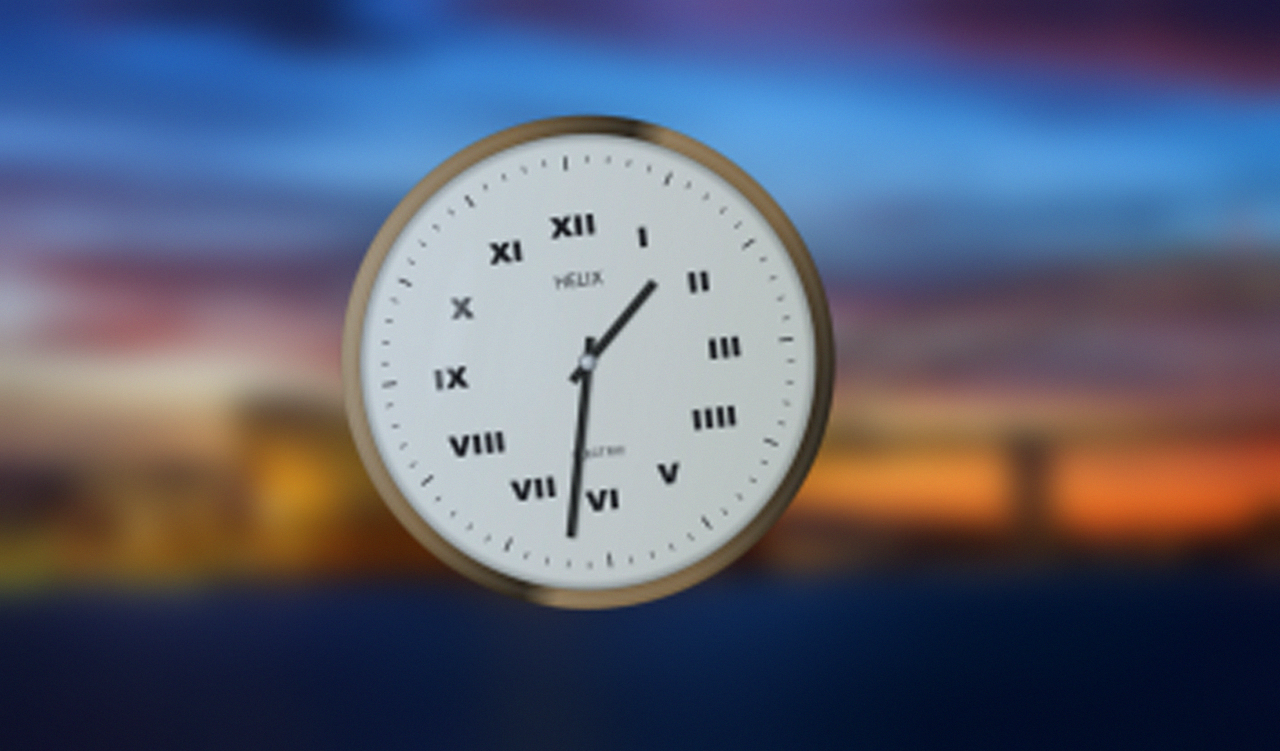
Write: 1,32
